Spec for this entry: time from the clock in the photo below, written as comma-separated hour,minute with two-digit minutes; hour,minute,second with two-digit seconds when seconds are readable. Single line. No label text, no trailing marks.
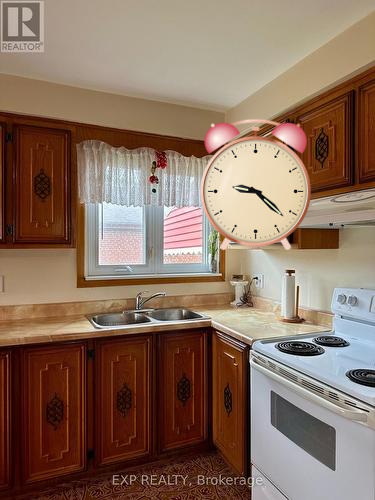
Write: 9,22
